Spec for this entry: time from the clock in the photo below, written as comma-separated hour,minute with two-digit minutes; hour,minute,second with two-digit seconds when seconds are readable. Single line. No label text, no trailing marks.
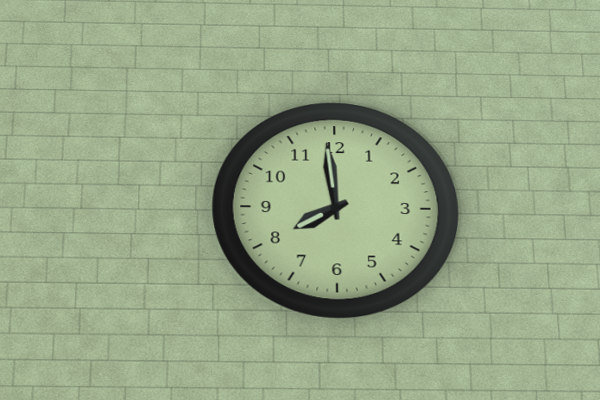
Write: 7,59
